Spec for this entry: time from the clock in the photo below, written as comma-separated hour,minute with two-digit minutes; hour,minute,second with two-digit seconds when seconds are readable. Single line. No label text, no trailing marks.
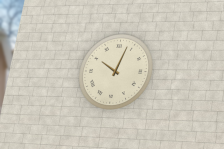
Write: 10,03
